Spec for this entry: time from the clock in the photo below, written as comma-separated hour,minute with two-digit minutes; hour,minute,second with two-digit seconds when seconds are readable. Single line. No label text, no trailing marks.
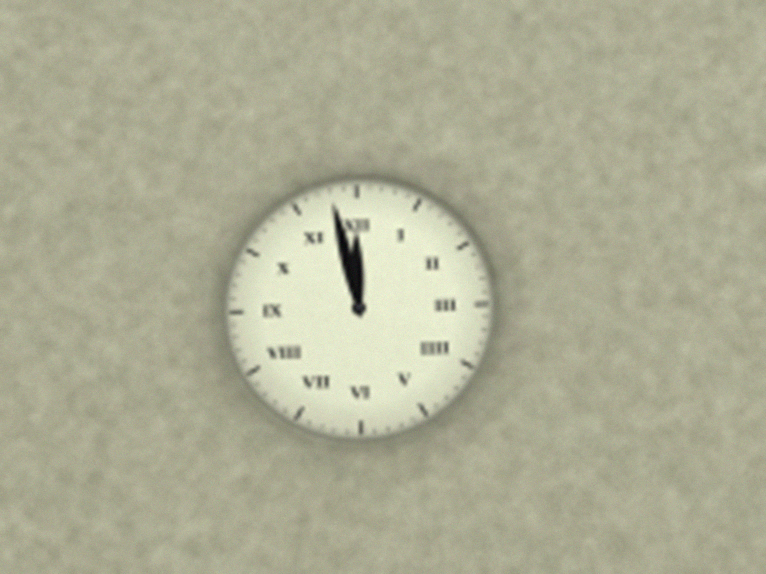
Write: 11,58
